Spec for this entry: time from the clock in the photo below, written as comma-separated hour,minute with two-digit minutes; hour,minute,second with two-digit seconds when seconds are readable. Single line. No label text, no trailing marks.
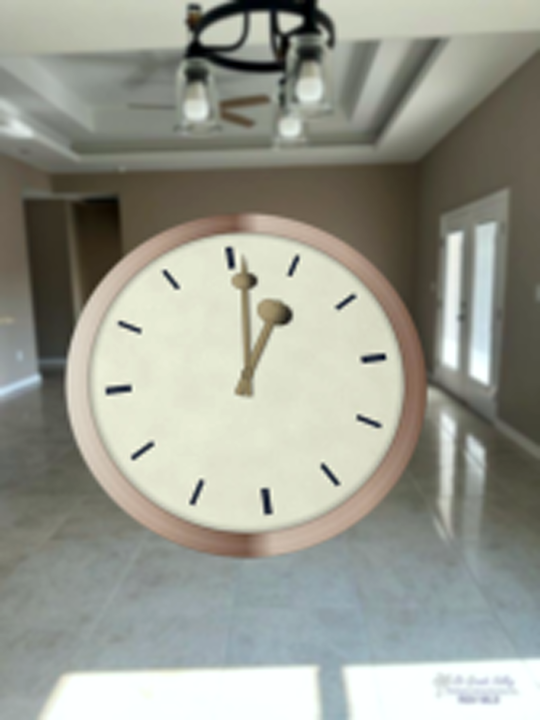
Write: 1,01
